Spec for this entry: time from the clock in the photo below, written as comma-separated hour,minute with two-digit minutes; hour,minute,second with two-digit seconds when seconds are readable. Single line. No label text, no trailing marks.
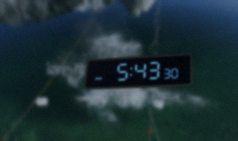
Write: 5,43
